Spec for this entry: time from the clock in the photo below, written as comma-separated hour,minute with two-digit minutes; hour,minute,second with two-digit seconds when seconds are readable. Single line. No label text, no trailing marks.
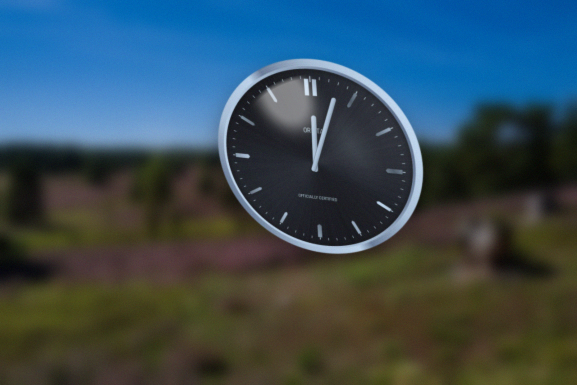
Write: 12,03
